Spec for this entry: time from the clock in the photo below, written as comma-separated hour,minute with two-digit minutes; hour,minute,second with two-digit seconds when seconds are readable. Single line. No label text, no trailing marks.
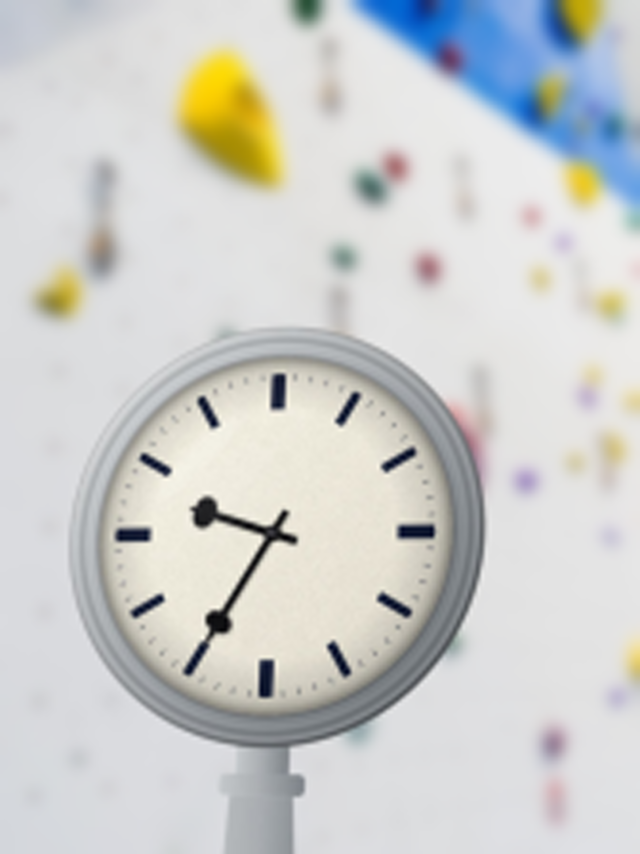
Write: 9,35
